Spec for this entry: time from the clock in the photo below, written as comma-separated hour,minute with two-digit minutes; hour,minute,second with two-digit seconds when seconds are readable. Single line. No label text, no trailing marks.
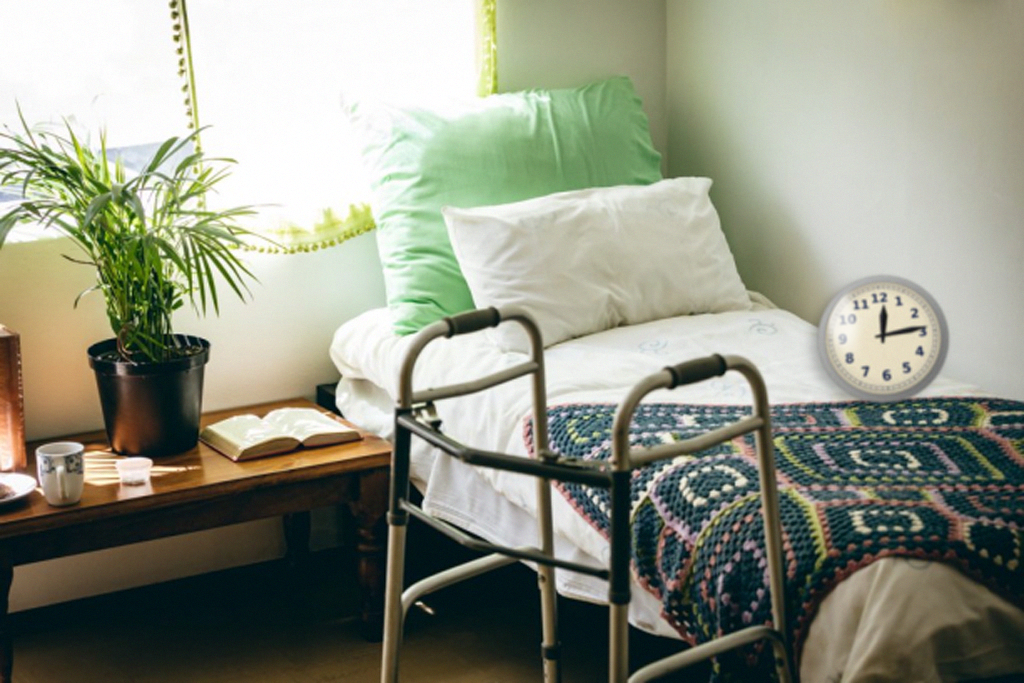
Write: 12,14
